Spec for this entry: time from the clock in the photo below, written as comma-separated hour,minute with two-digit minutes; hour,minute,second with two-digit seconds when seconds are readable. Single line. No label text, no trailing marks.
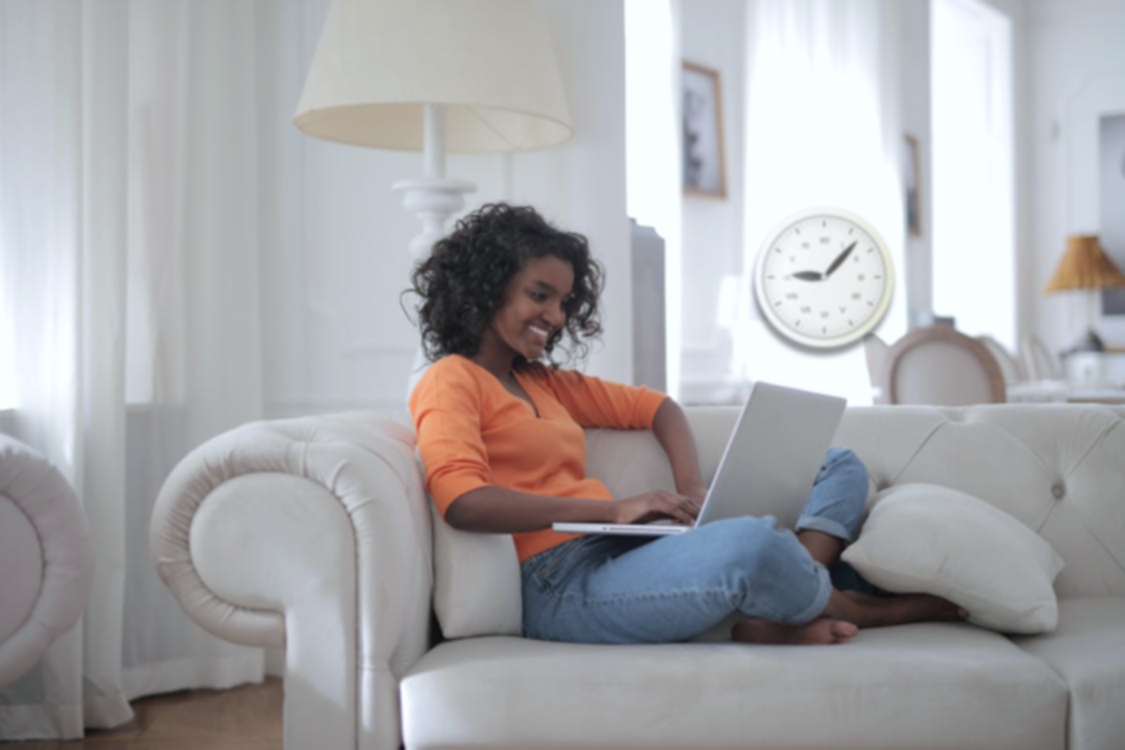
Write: 9,07
